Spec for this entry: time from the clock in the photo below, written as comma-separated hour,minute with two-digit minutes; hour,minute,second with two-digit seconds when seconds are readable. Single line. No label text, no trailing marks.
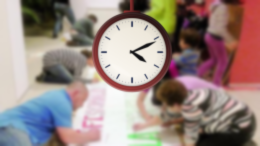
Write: 4,11
